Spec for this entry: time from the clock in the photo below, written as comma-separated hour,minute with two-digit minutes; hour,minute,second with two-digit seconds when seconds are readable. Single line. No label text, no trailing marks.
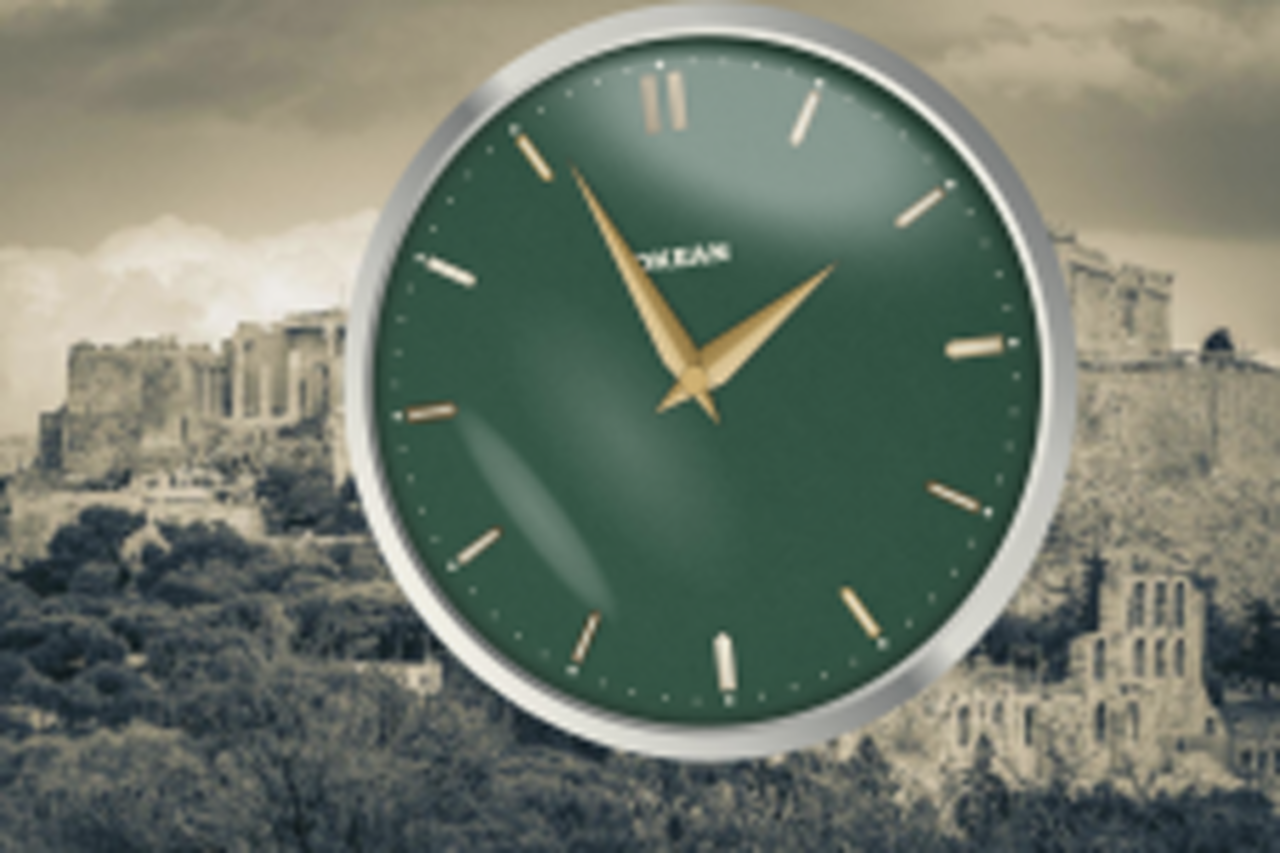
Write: 1,56
